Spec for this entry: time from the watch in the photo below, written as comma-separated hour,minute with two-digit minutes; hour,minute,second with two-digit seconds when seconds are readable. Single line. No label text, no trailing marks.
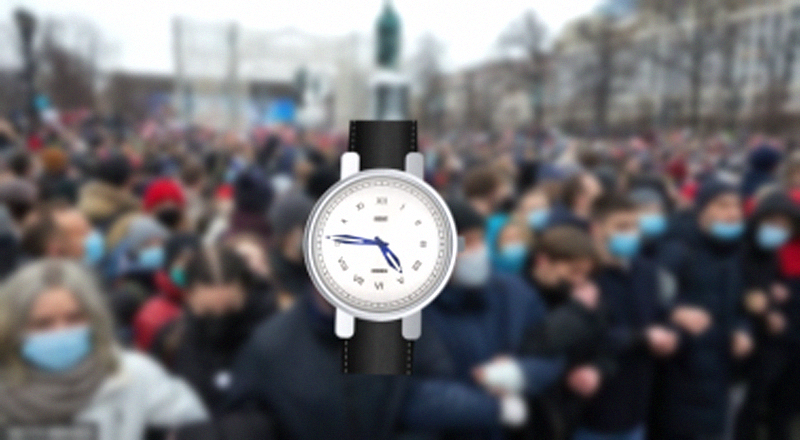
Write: 4,46
